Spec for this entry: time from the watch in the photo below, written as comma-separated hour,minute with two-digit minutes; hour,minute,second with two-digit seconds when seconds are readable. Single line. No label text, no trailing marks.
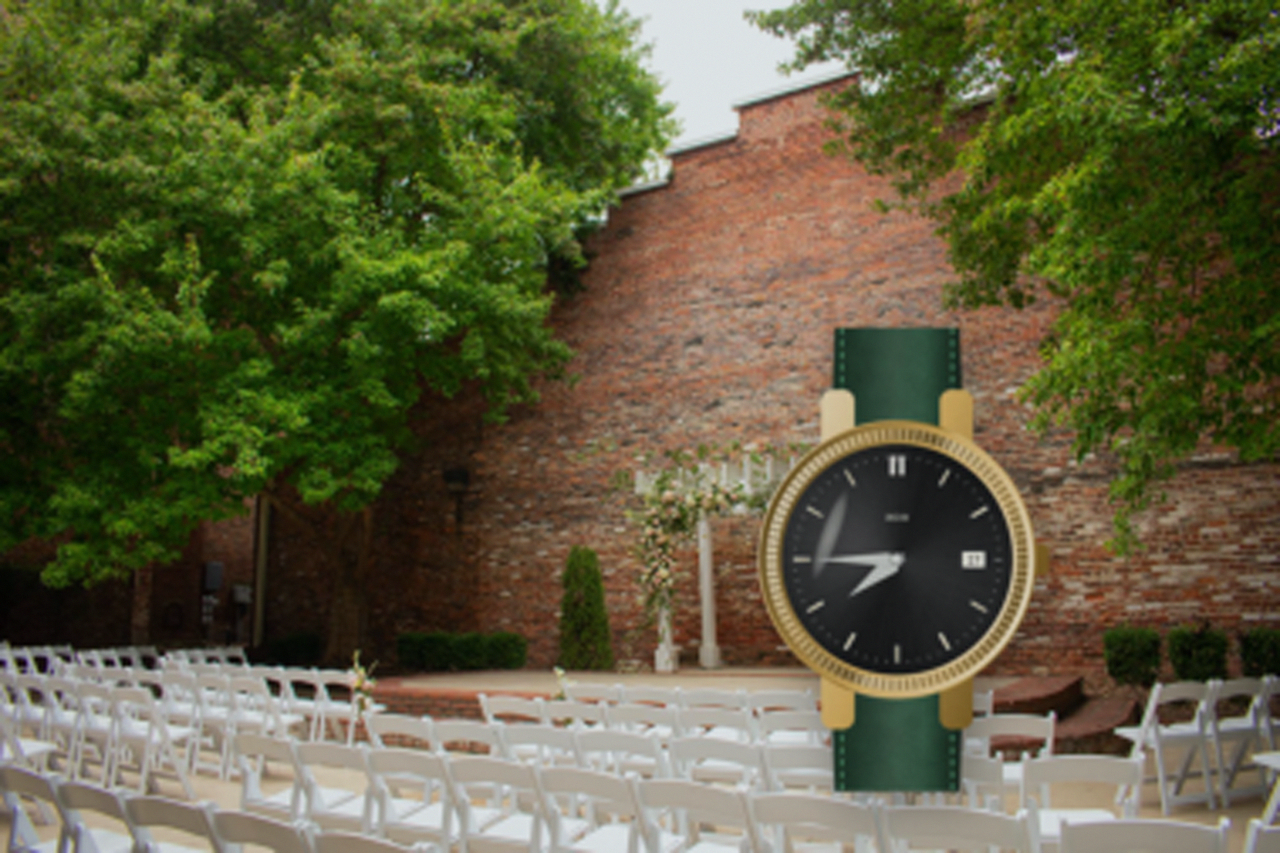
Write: 7,45
